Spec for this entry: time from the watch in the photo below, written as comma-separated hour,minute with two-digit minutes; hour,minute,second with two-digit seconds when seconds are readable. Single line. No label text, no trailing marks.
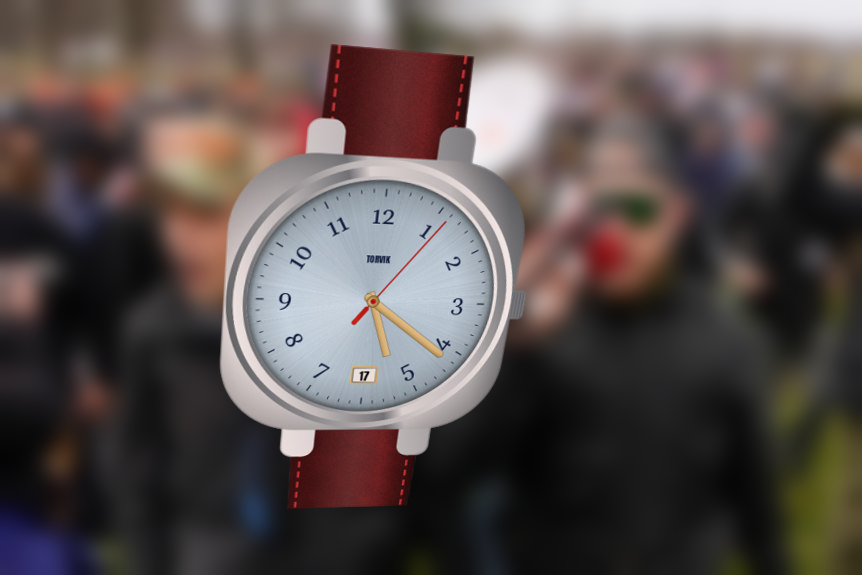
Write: 5,21,06
